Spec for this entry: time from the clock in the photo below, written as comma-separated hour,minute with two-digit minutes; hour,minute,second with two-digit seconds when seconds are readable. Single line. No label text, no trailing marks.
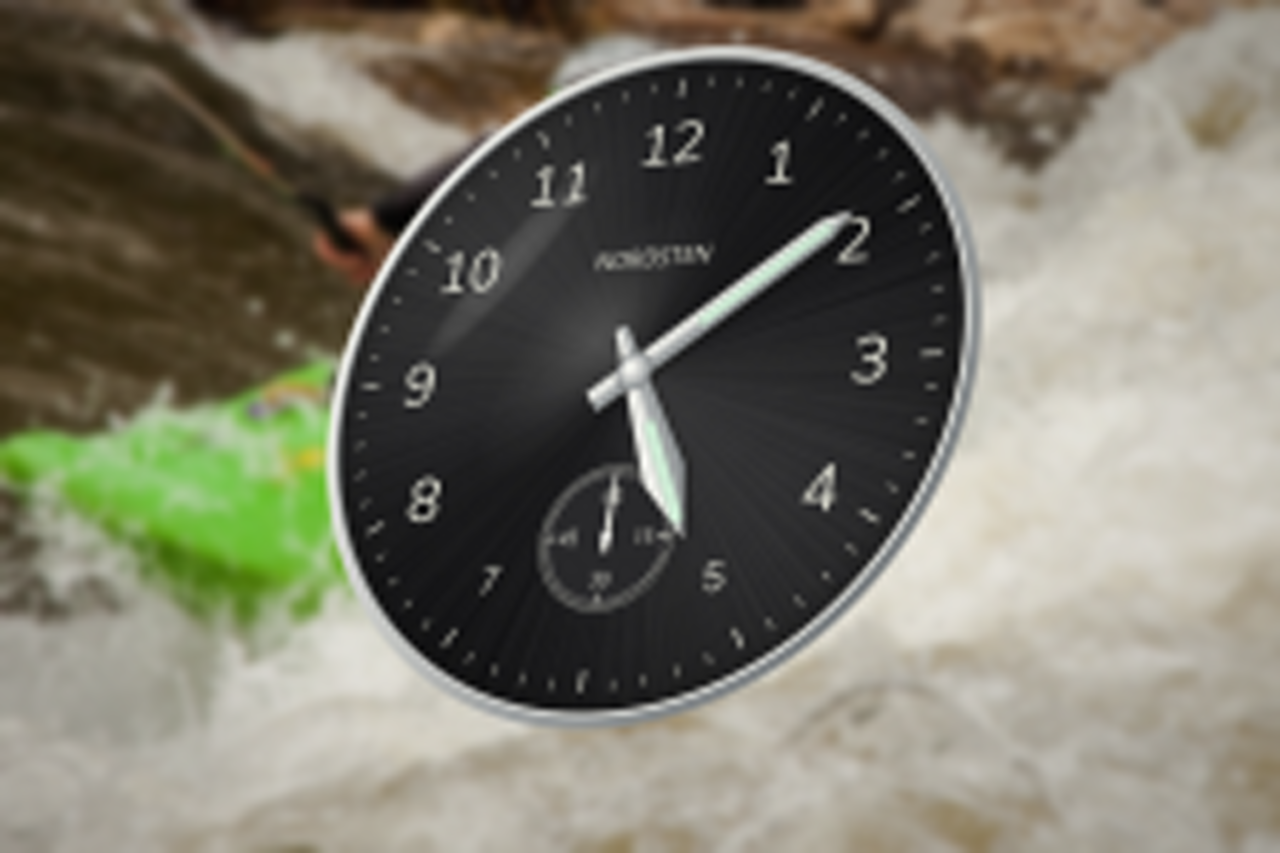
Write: 5,09
